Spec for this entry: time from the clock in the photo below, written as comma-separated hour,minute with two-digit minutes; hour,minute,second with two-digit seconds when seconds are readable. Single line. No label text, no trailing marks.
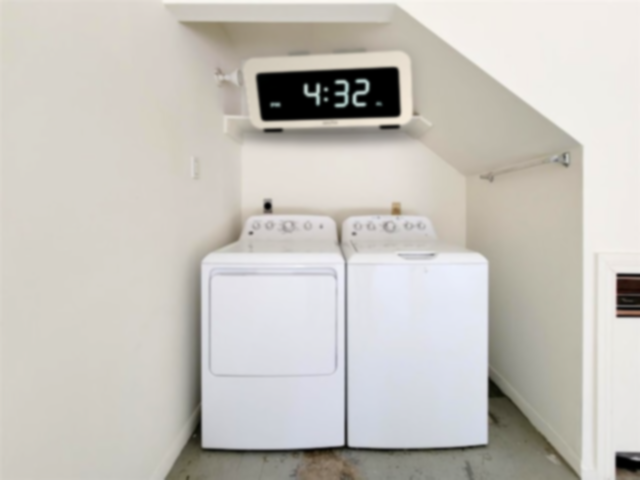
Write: 4,32
